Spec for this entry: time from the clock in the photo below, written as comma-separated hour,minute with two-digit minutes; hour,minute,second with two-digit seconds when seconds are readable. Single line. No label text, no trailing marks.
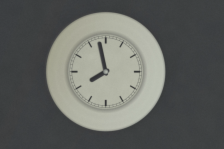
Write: 7,58
